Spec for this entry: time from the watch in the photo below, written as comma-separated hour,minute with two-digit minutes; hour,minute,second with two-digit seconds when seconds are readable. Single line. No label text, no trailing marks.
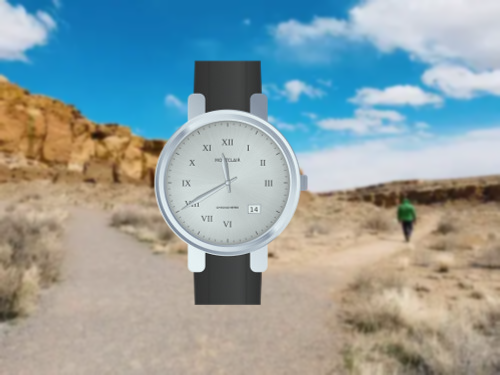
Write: 11,40
